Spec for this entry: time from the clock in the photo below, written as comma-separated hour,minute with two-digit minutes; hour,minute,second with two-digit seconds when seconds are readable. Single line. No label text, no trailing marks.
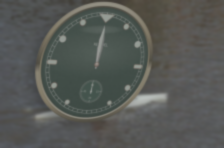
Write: 12,00
